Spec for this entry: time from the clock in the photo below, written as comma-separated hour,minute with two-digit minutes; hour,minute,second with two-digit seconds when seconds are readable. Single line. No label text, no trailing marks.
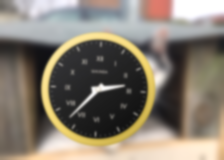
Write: 2,37
